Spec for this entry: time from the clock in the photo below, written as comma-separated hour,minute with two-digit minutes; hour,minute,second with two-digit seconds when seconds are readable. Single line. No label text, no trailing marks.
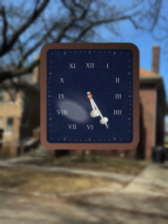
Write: 5,25
